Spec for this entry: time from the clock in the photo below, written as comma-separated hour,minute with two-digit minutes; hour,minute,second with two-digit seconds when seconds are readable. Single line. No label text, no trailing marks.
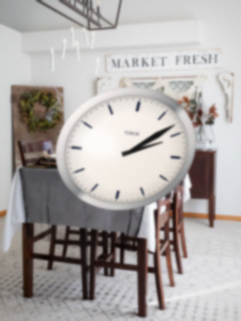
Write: 2,08
